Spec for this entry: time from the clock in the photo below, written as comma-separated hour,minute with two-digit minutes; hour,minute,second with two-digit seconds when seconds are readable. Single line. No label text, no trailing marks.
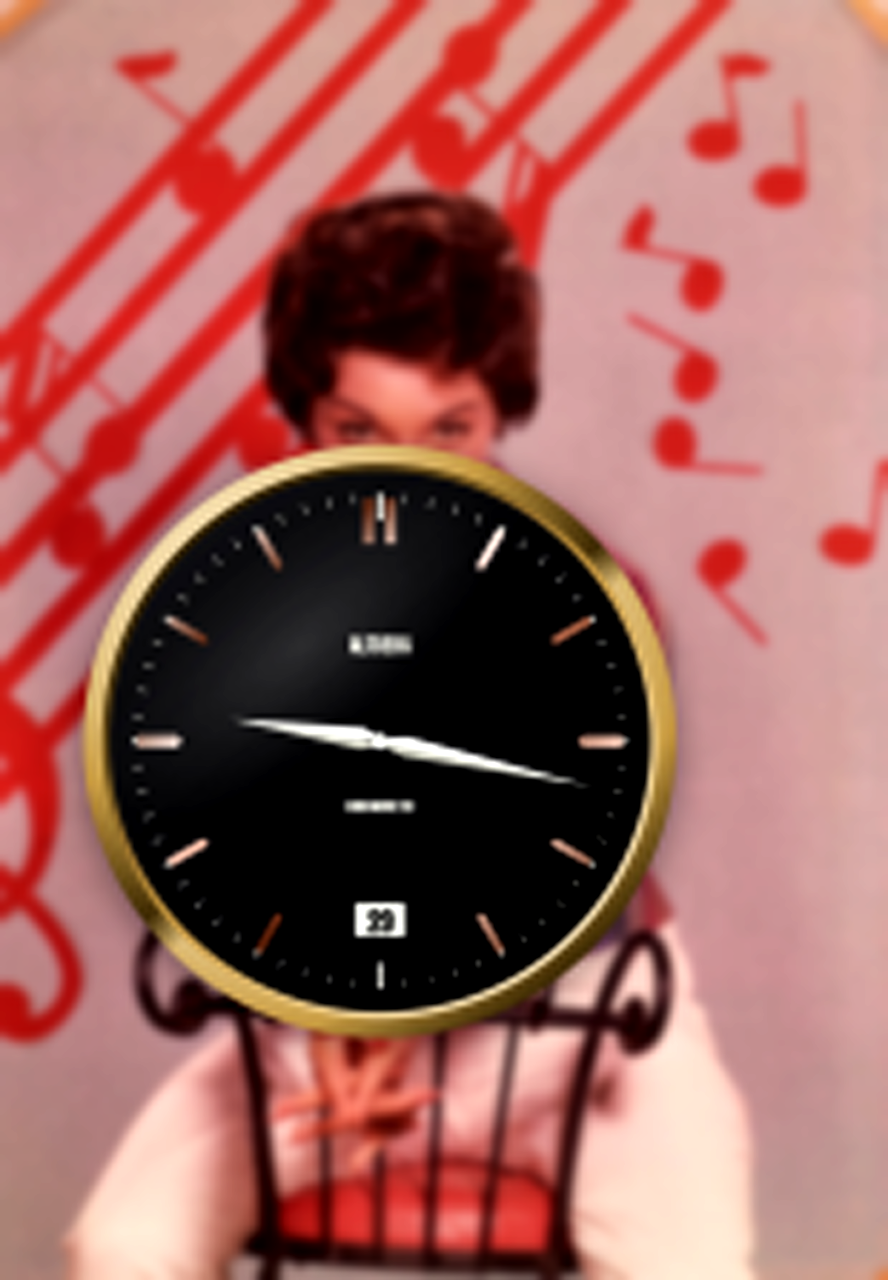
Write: 9,17
